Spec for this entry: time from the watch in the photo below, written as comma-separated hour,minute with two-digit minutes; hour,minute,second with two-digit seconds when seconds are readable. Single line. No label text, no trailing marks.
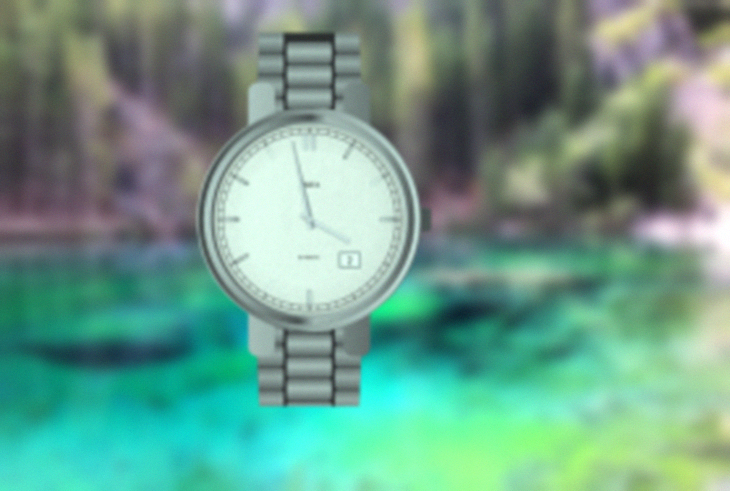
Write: 3,58
